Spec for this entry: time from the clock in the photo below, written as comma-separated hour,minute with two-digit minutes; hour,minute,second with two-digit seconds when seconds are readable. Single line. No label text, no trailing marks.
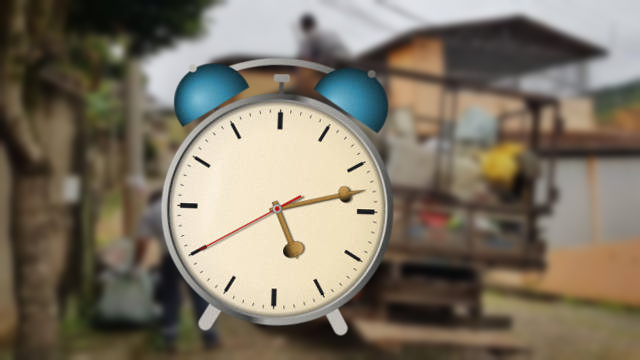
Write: 5,12,40
